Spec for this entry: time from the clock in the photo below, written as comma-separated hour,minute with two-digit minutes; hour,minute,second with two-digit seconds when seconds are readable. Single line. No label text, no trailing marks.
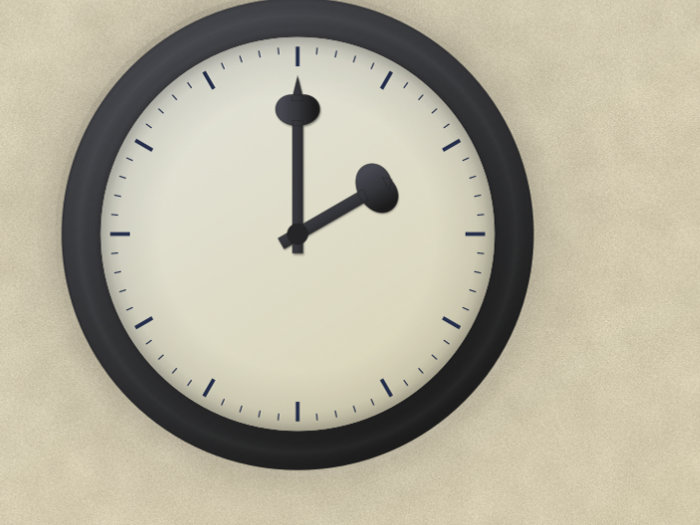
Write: 2,00
